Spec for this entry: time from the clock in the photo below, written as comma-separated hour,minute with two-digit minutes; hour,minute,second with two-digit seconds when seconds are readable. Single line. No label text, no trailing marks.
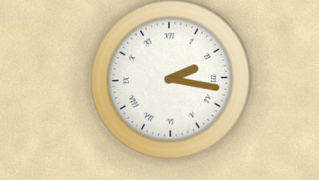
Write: 2,17
